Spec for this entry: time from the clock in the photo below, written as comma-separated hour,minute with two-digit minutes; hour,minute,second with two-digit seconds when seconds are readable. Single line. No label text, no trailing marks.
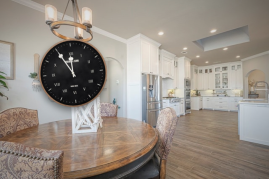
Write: 11,55
